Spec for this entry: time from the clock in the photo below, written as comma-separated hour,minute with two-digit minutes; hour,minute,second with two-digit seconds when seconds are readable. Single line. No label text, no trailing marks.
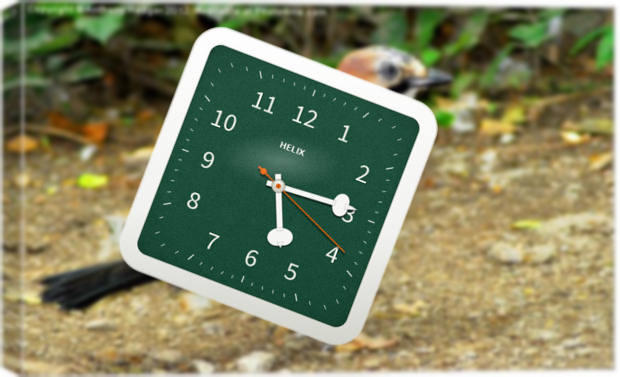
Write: 5,14,19
